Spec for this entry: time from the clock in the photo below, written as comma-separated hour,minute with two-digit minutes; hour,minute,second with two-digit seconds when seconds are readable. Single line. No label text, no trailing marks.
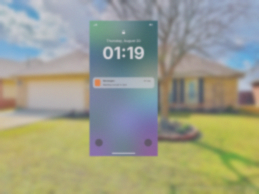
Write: 1,19
